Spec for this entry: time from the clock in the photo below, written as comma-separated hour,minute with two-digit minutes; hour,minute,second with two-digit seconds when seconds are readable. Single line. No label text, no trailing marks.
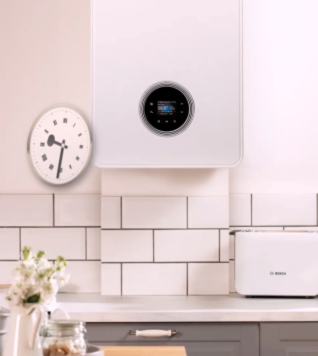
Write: 9,31
